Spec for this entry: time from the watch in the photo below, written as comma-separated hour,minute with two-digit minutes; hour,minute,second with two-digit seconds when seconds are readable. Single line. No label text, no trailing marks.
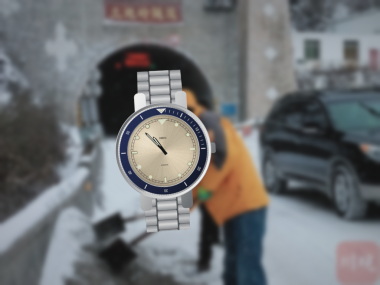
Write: 10,53
